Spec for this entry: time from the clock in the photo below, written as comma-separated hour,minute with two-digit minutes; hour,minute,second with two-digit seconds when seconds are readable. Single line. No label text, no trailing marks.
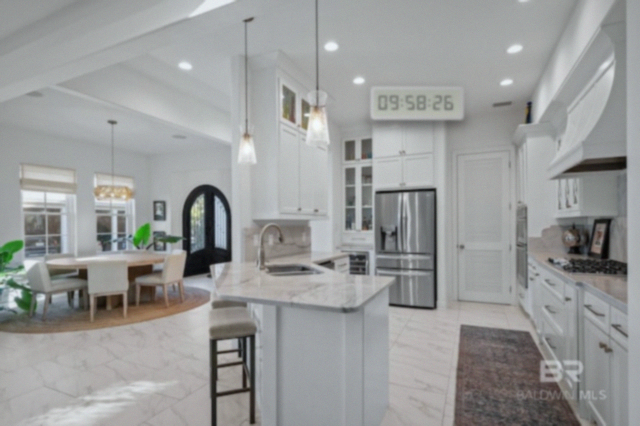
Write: 9,58,26
